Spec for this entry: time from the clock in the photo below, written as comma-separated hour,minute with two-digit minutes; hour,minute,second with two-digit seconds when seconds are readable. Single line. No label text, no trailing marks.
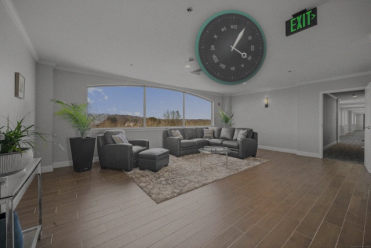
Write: 4,05
